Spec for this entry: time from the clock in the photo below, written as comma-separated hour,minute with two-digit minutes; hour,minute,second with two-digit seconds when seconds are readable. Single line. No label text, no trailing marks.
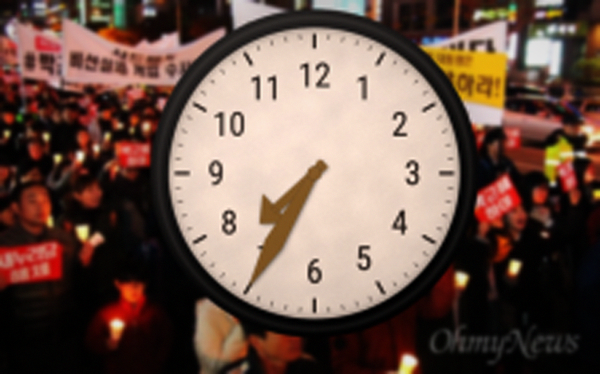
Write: 7,35
